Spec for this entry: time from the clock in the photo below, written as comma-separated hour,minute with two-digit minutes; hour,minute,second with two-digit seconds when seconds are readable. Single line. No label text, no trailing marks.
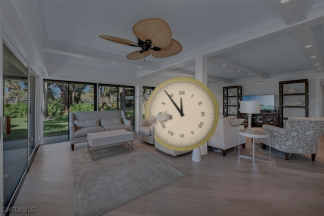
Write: 11,54
